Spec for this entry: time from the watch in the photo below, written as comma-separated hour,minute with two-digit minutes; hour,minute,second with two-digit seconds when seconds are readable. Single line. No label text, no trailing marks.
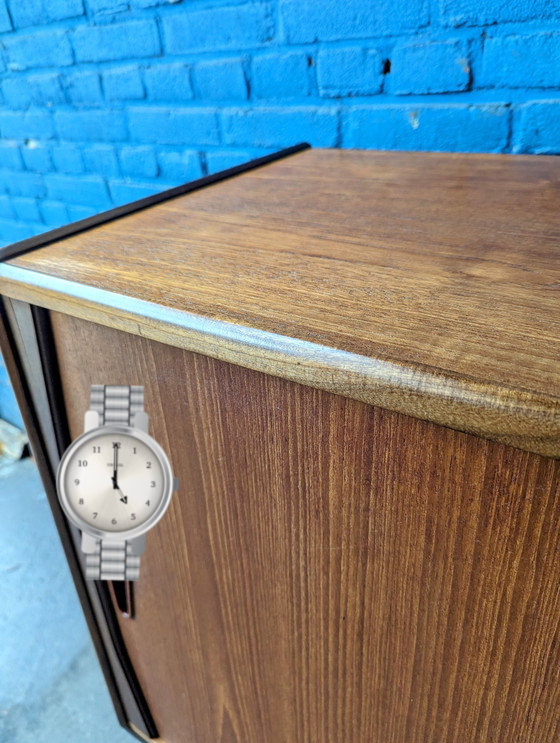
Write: 5,00
